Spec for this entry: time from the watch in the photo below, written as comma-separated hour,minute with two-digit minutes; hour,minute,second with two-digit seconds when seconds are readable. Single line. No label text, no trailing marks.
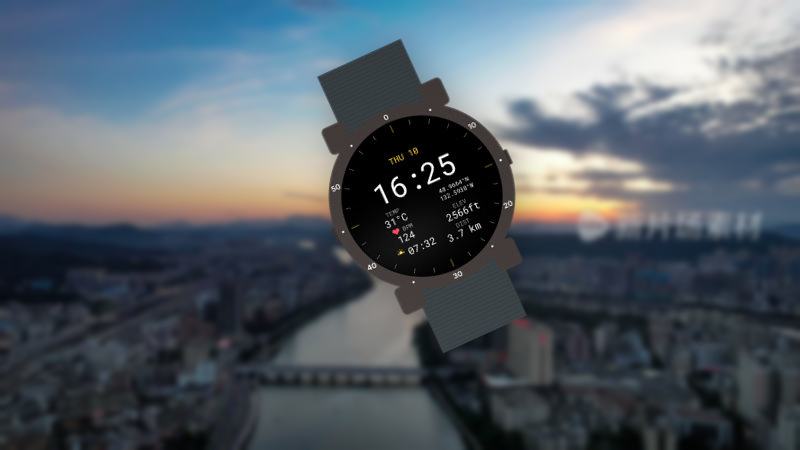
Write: 16,25
